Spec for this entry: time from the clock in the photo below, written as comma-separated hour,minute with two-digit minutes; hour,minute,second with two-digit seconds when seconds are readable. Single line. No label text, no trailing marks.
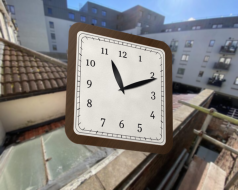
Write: 11,11
